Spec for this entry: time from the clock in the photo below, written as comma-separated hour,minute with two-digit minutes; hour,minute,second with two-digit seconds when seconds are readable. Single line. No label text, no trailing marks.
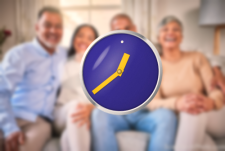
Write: 12,38
